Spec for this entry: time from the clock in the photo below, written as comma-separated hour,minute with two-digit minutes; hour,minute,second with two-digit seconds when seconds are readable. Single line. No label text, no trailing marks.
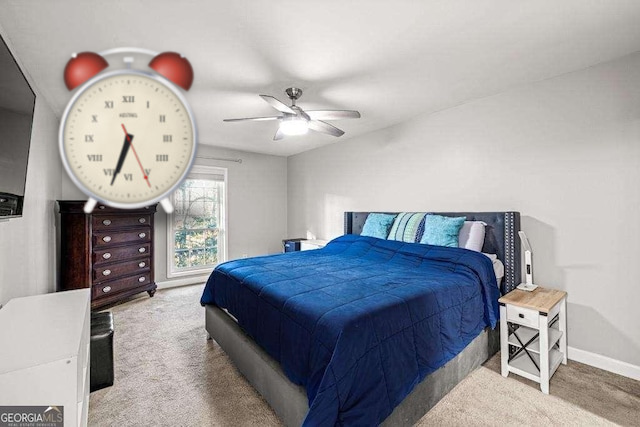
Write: 6,33,26
